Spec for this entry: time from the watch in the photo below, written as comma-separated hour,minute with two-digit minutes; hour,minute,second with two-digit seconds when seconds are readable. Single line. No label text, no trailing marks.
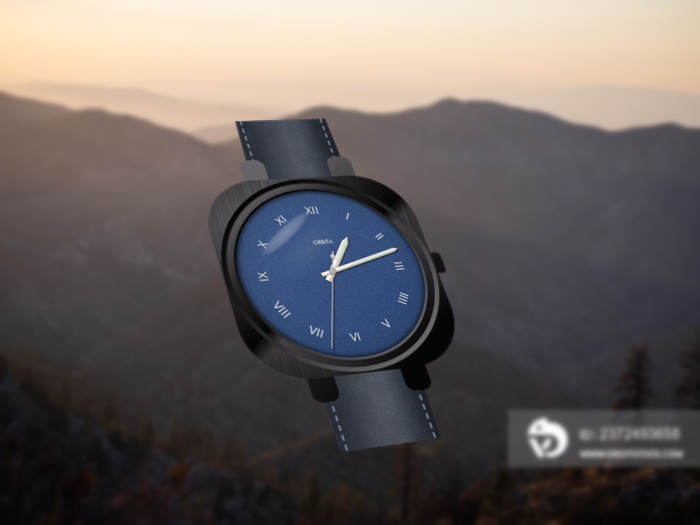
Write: 1,12,33
